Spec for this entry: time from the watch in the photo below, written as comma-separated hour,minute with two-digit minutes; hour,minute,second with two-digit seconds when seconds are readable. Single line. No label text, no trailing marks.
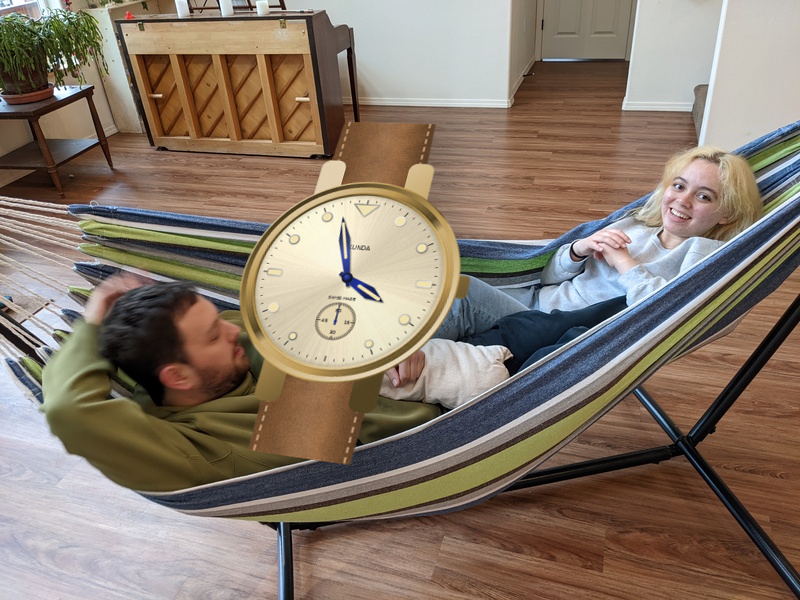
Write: 3,57
